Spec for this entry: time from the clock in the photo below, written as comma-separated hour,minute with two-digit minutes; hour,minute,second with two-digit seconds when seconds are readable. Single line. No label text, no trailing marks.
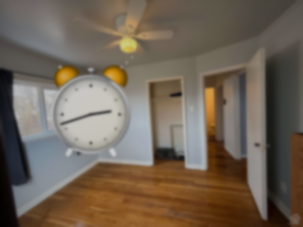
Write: 2,42
